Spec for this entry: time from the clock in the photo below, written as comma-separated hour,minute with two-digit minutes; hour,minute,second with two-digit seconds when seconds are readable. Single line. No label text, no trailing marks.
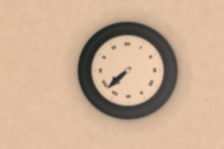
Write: 7,38
